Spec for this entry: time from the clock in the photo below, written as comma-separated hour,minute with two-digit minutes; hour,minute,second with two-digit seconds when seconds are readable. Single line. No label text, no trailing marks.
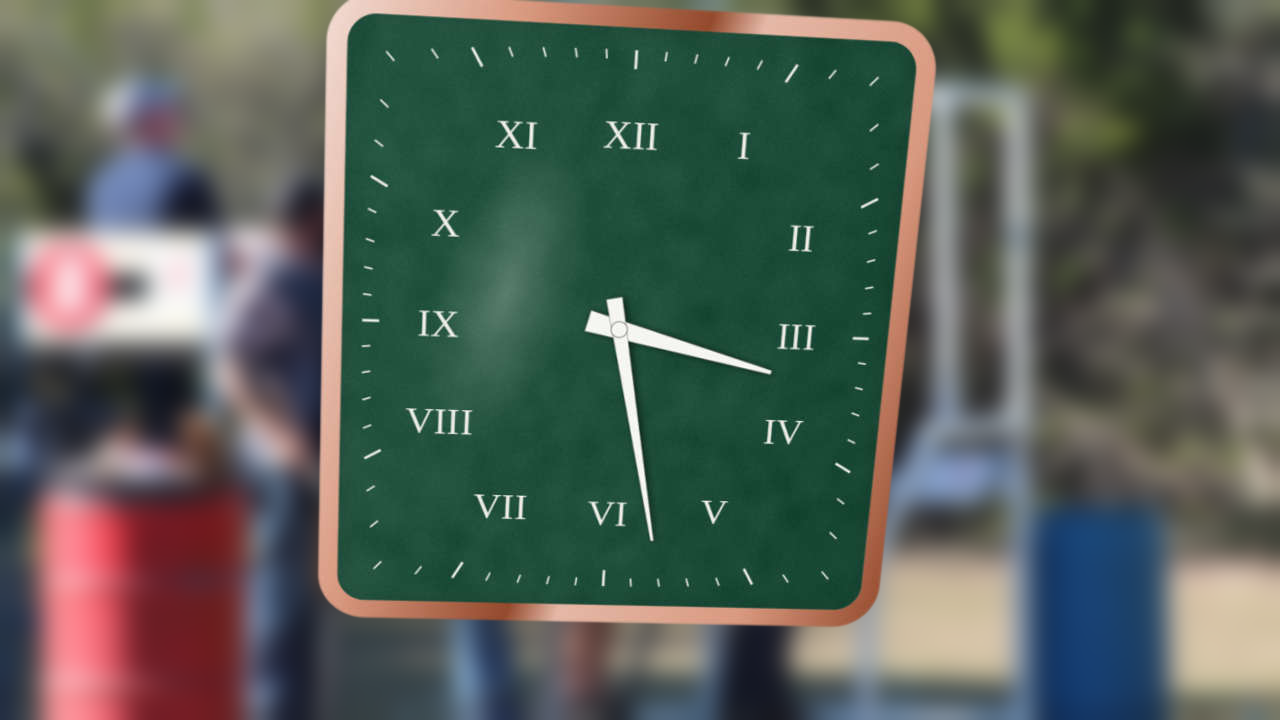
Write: 3,28
